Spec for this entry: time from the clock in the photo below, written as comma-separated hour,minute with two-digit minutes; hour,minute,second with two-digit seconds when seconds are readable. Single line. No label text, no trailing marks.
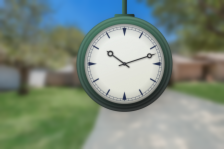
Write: 10,12
